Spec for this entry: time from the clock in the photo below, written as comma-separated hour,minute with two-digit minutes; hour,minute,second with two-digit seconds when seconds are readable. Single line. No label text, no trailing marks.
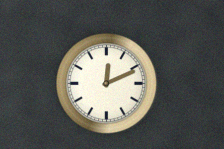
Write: 12,11
